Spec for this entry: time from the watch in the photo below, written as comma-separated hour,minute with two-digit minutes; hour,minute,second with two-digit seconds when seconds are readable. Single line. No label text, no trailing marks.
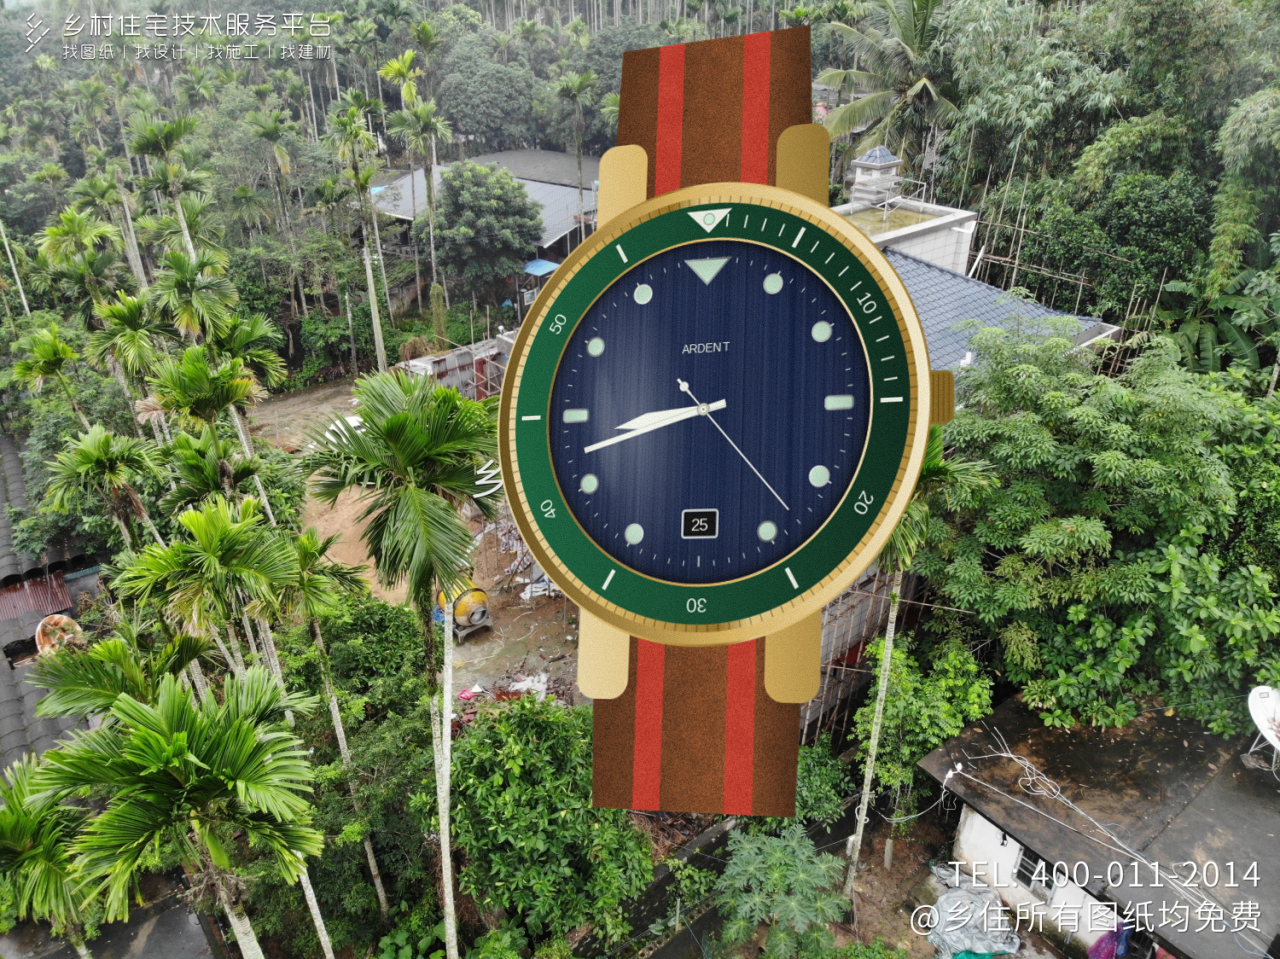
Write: 8,42,23
